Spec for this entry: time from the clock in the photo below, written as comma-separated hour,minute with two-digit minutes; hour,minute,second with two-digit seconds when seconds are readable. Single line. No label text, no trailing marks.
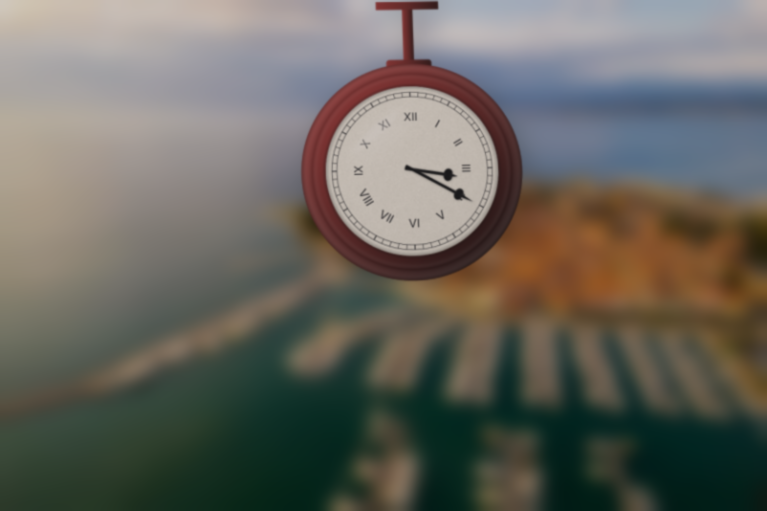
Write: 3,20
